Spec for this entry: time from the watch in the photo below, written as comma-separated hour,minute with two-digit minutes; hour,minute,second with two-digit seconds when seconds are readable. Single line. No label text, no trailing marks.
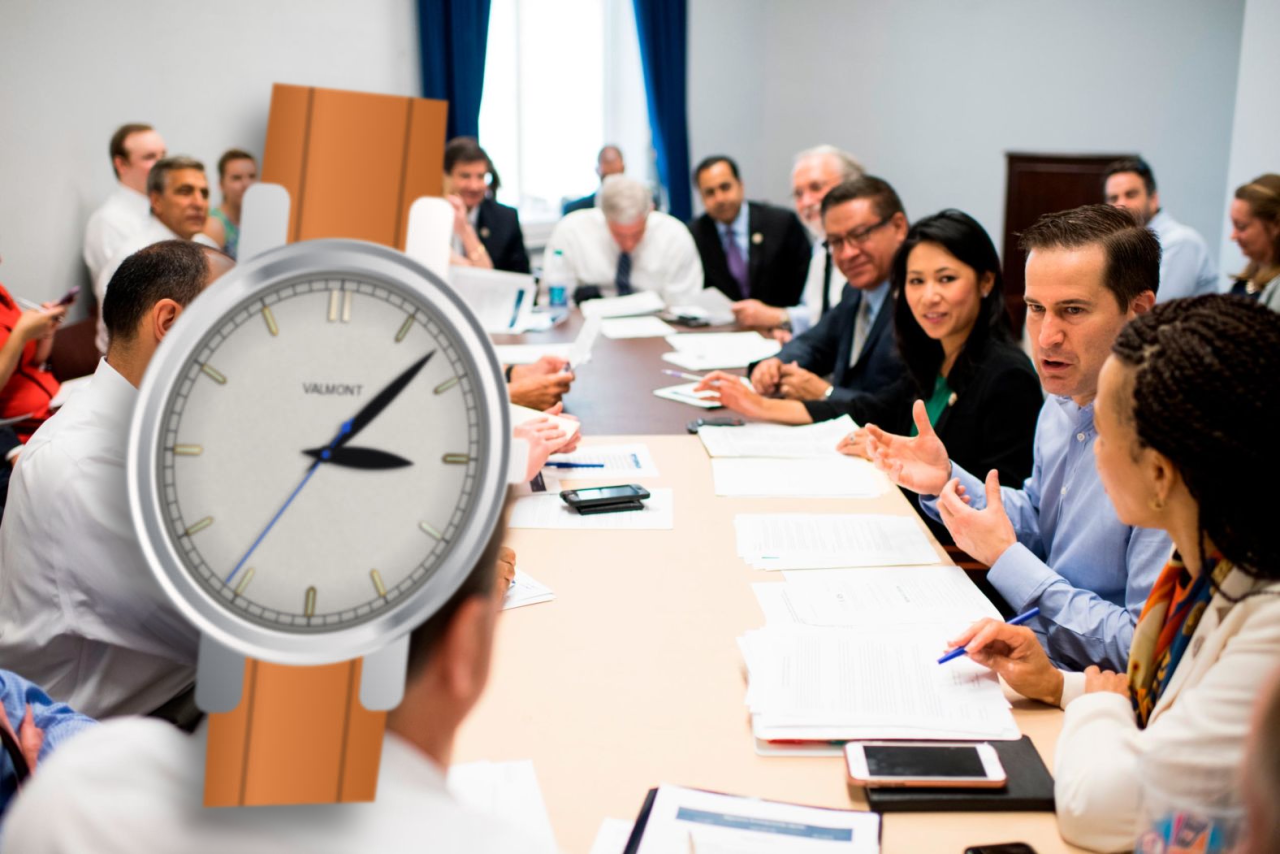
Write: 3,07,36
